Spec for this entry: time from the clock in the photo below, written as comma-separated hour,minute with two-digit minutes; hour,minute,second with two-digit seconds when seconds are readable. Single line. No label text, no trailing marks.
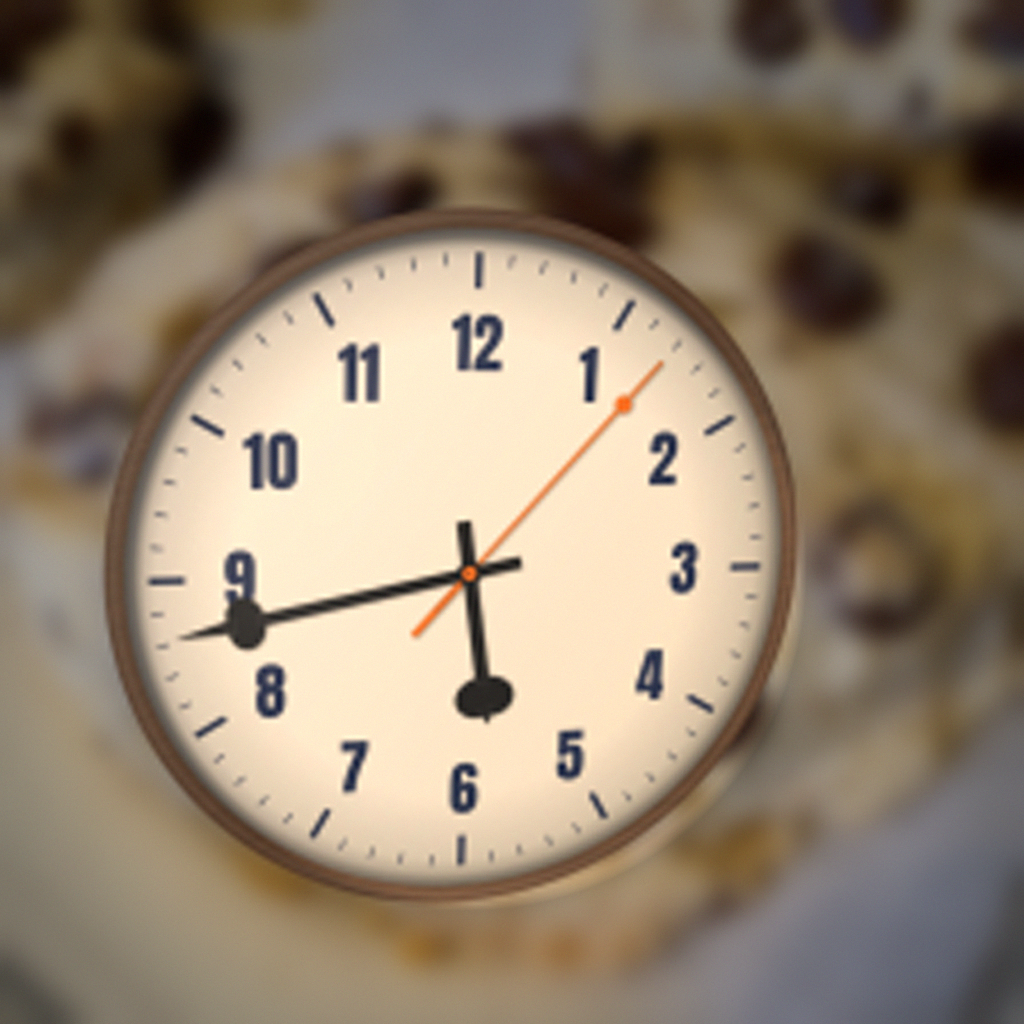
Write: 5,43,07
